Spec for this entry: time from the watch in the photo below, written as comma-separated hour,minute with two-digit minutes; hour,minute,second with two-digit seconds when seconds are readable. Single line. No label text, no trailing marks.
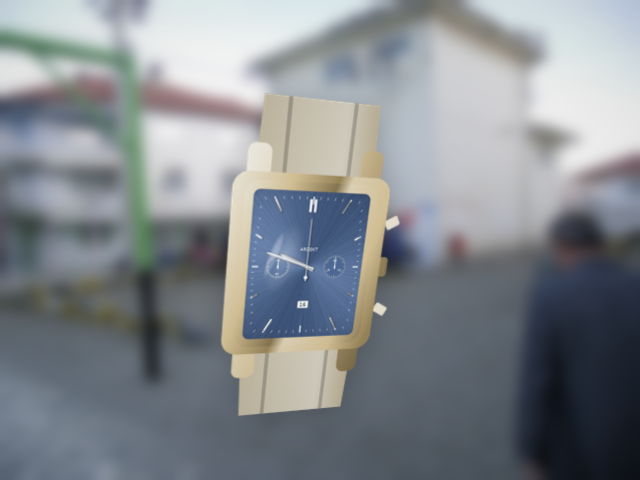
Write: 9,48
